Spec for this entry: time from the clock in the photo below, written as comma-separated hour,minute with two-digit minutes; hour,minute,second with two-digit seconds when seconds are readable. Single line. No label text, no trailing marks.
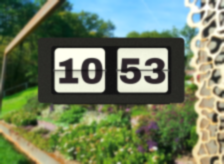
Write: 10,53
